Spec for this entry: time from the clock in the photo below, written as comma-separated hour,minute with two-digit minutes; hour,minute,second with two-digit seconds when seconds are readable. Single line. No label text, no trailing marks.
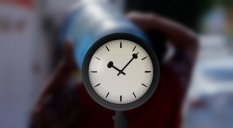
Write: 10,07
